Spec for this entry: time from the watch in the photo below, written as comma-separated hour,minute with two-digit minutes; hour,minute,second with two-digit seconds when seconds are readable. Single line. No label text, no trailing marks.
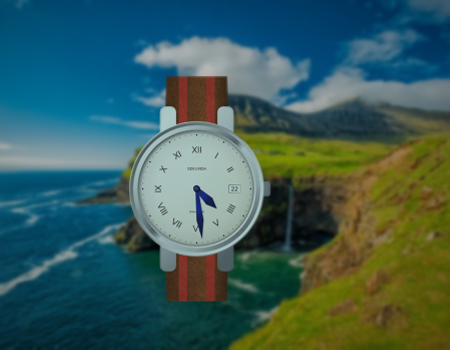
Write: 4,29
